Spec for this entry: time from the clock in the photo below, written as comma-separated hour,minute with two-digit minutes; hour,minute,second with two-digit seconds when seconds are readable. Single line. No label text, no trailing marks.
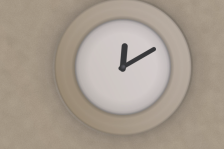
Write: 12,10
